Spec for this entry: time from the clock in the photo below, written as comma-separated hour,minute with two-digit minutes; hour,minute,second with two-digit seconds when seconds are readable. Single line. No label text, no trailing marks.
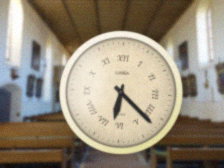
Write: 6,22
